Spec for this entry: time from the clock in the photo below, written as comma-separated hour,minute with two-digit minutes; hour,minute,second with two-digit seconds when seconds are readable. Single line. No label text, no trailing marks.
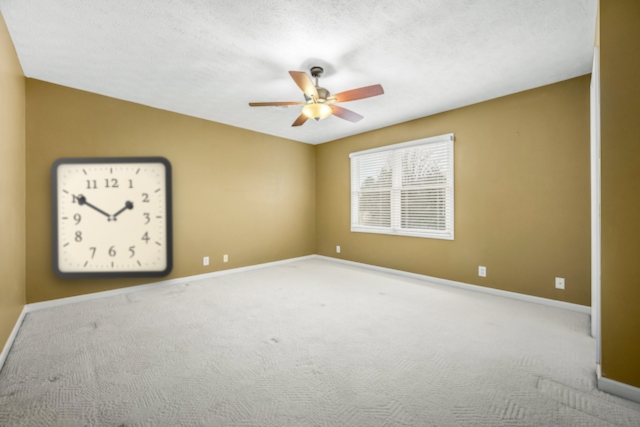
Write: 1,50
